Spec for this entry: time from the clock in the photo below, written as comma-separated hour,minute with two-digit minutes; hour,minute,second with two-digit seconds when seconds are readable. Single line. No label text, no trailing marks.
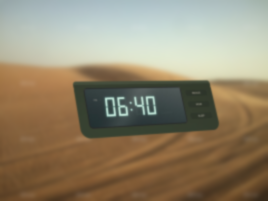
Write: 6,40
